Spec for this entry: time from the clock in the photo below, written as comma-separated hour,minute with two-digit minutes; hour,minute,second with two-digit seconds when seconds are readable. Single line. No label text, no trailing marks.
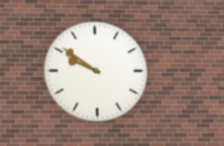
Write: 9,51
